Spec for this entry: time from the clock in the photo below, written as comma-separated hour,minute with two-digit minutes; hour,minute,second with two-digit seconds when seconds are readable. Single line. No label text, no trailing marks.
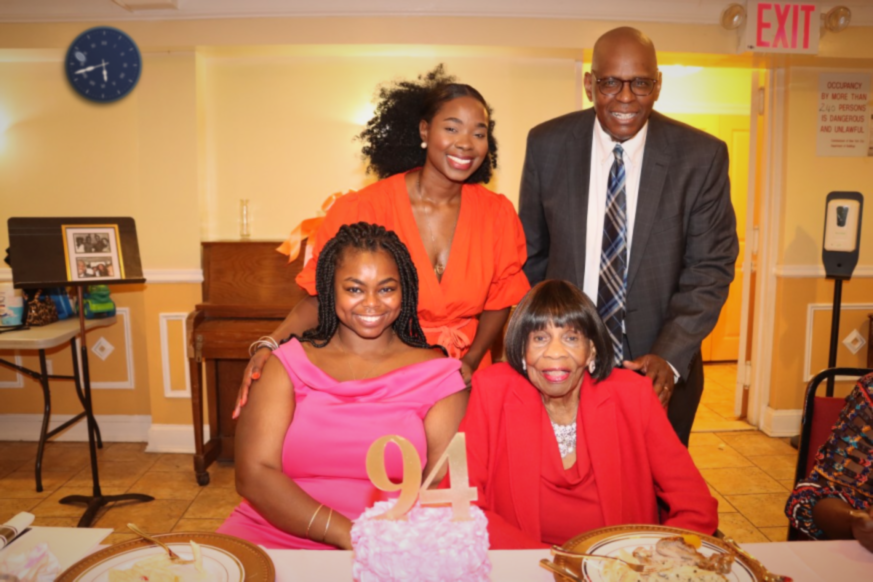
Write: 5,42
